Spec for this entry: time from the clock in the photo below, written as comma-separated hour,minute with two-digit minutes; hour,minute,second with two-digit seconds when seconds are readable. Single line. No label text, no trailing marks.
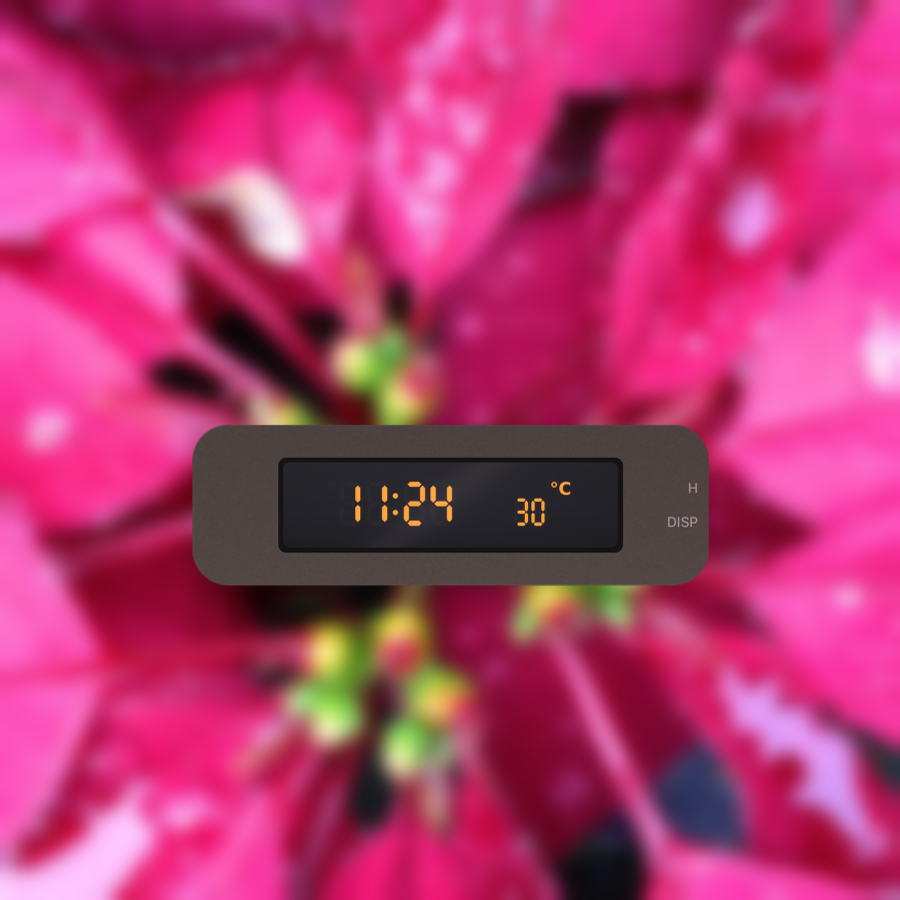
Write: 11,24
